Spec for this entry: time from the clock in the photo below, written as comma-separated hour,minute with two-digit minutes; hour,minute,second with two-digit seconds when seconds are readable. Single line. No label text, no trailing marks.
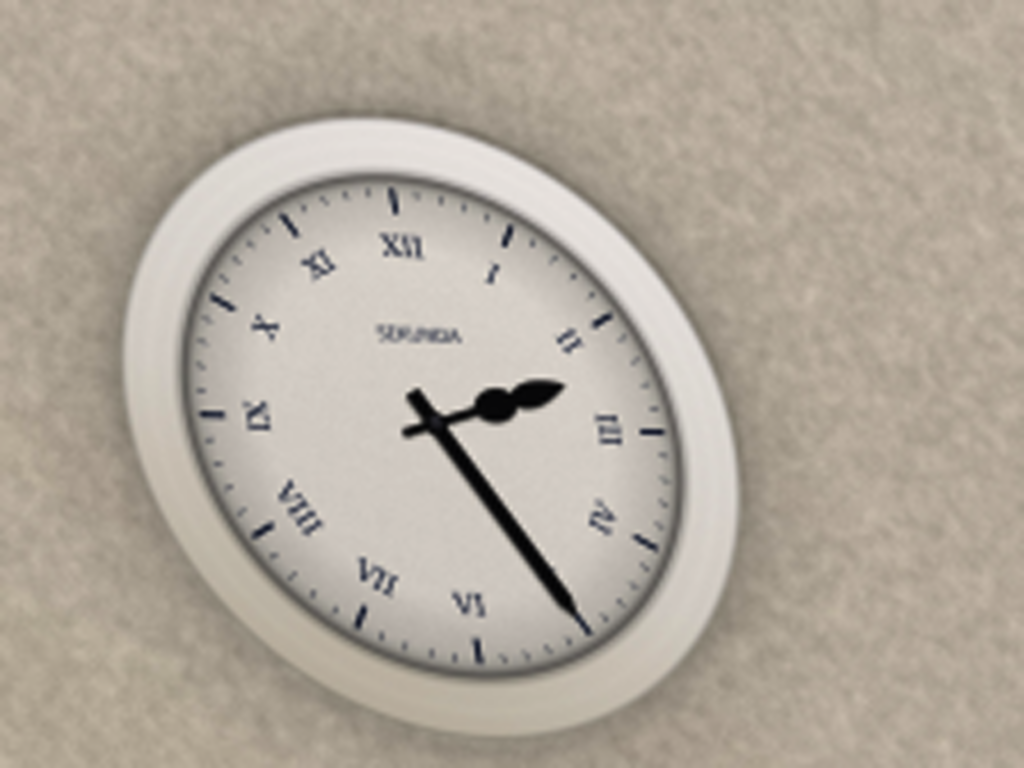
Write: 2,25
